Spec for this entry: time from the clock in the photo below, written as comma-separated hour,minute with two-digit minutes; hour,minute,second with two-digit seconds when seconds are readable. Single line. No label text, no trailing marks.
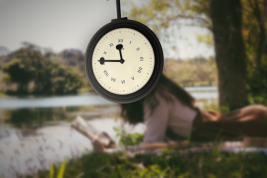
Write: 11,46
